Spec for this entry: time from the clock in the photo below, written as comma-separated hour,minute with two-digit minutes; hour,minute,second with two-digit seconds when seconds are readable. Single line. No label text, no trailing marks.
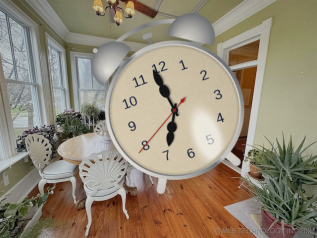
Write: 6,58,40
